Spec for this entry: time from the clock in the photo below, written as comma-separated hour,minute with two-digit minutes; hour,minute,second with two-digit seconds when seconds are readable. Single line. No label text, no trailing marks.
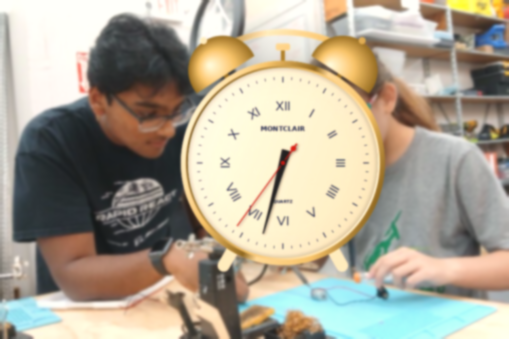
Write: 6,32,36
